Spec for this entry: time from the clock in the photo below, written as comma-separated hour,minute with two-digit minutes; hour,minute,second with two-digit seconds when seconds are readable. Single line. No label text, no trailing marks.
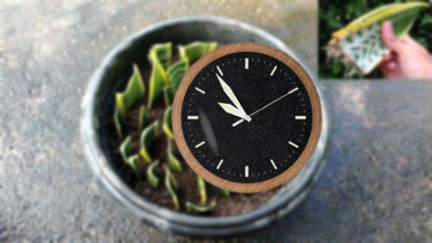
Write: 9,54,10
